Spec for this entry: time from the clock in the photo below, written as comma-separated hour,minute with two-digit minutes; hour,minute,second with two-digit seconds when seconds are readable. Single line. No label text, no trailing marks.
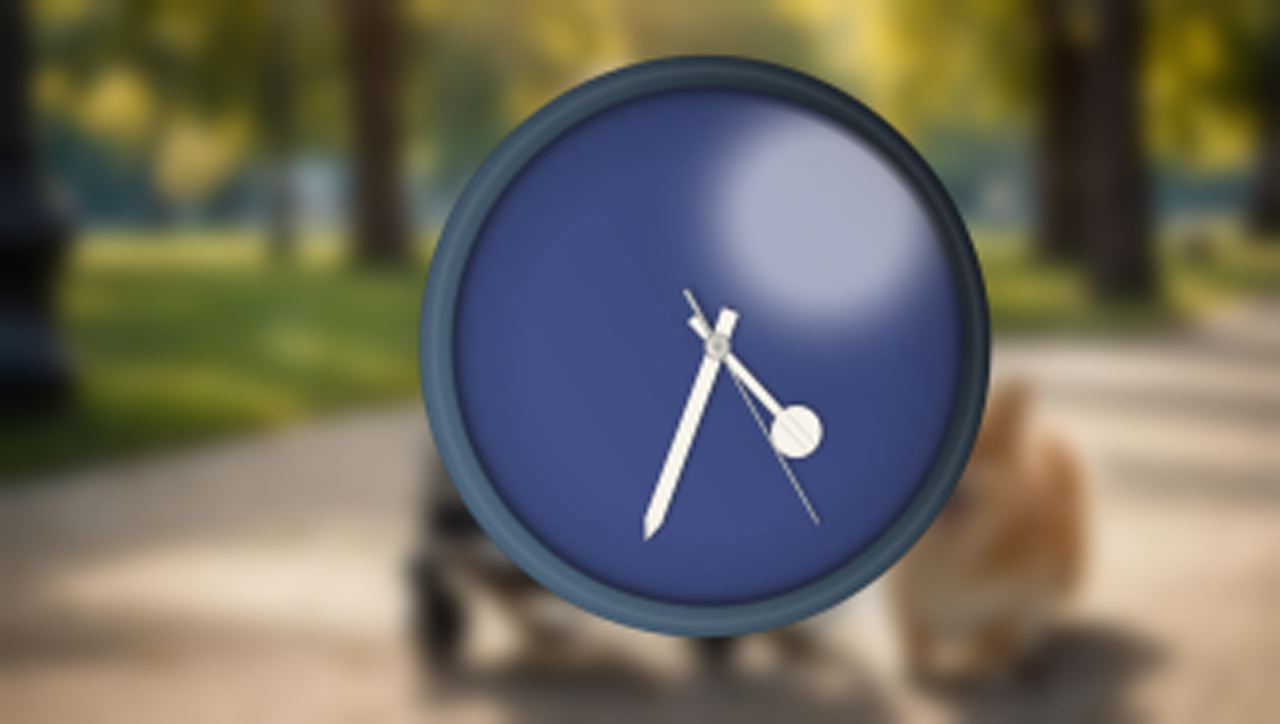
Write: 4,33,25
